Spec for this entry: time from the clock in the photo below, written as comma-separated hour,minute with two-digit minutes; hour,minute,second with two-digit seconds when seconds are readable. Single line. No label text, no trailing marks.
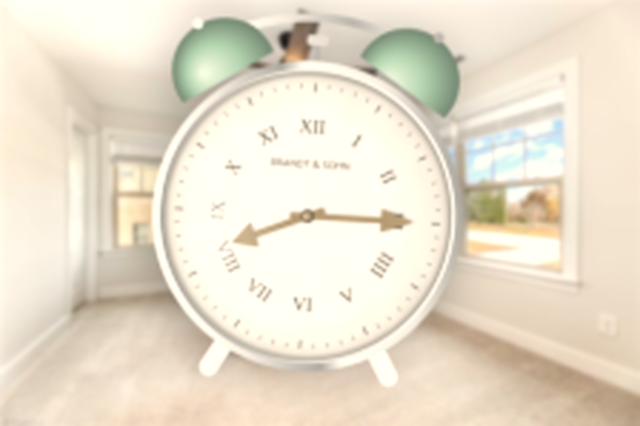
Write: 8,15
